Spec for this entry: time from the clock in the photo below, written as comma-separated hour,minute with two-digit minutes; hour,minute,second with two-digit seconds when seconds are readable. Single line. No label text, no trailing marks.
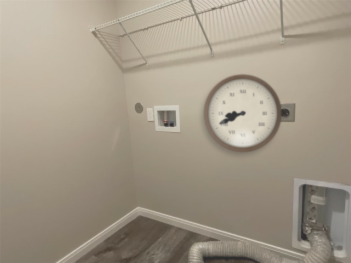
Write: 8,41
